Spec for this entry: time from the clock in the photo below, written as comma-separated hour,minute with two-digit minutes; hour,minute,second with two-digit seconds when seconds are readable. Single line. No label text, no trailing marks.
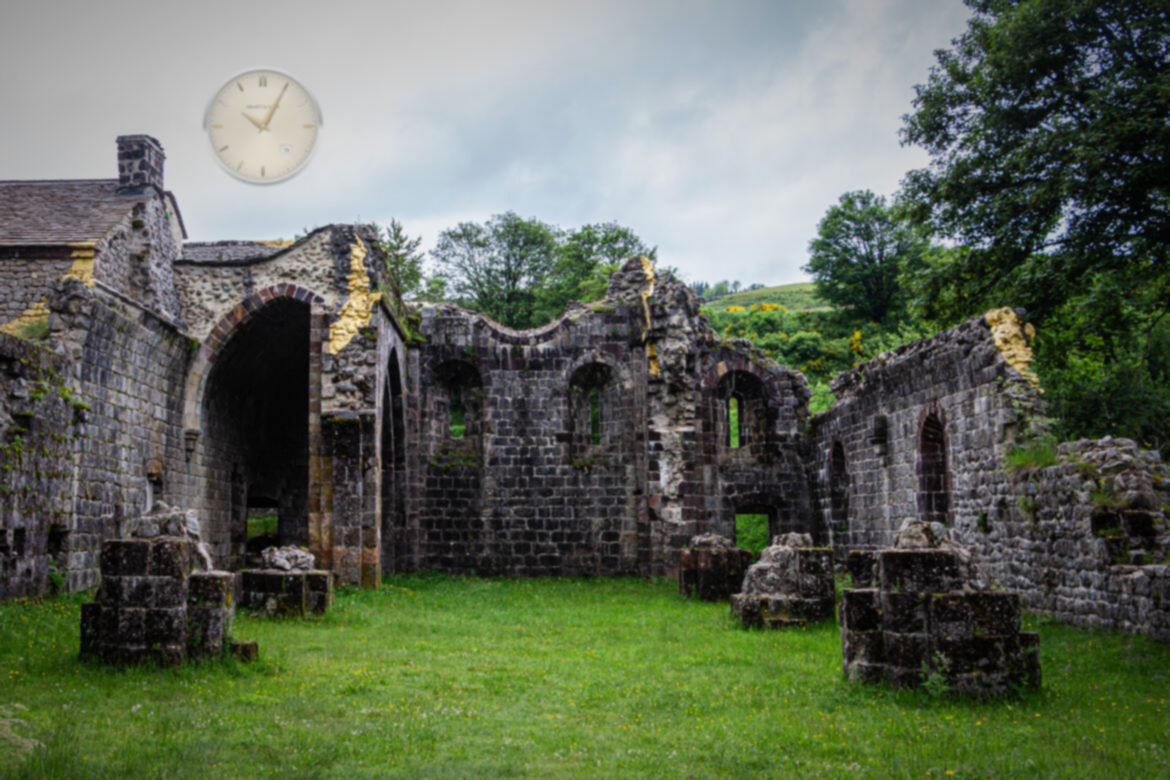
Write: 10,05
